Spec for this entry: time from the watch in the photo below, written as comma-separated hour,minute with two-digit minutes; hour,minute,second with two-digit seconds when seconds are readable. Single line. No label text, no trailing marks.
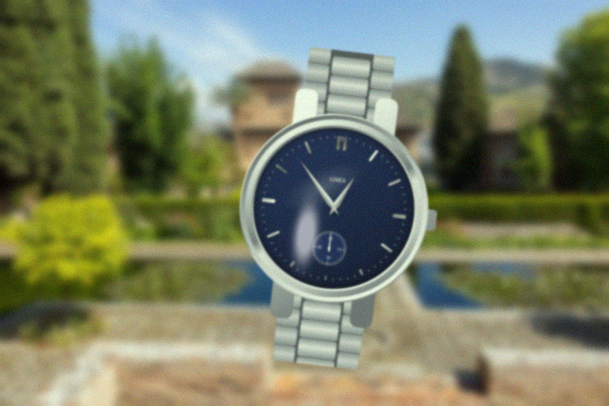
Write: 12,53
